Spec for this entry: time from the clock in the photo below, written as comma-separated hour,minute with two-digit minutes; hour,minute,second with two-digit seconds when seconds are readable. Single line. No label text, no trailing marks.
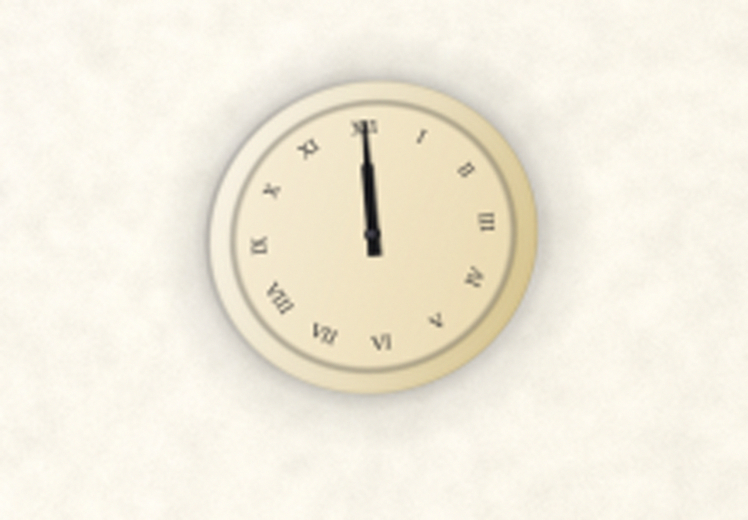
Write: 12,00
